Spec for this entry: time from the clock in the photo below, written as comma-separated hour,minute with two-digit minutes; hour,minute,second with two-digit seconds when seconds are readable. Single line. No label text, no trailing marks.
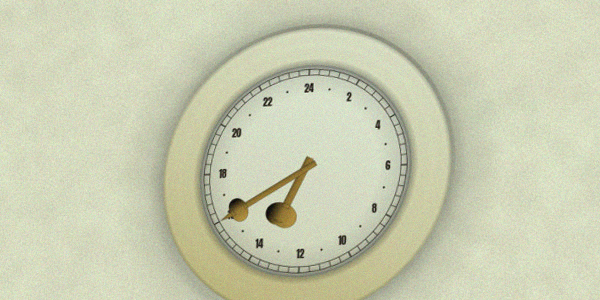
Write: 13,40
